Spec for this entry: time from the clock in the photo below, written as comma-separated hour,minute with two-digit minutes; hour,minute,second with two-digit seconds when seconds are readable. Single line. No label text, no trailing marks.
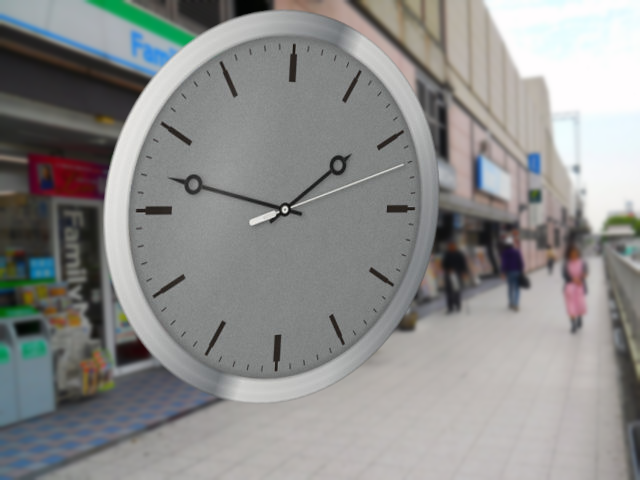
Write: 1,47,12
